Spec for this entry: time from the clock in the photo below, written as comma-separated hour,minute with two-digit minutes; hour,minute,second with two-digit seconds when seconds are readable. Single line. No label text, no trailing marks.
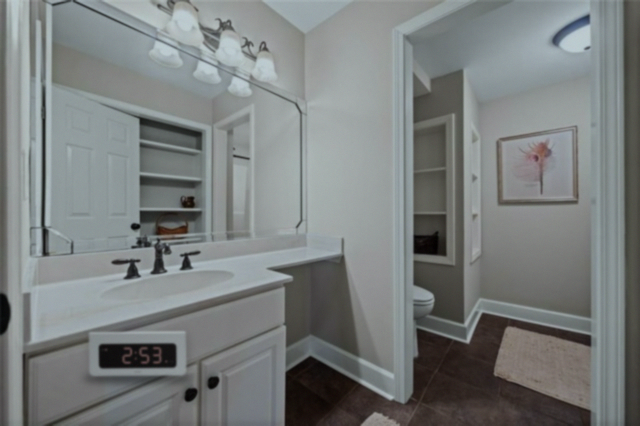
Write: 2,53
